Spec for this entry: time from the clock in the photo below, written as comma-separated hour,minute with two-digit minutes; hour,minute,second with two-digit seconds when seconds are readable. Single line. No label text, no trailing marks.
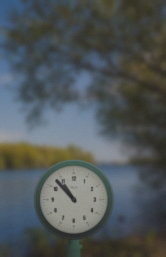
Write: 10,53
